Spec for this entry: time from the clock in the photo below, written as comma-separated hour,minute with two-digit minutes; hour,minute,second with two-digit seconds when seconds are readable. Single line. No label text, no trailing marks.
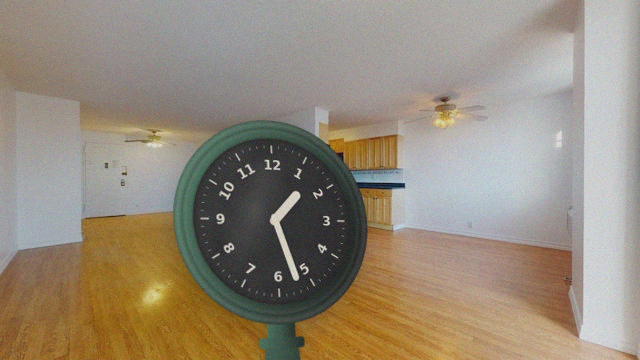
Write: 1,27
